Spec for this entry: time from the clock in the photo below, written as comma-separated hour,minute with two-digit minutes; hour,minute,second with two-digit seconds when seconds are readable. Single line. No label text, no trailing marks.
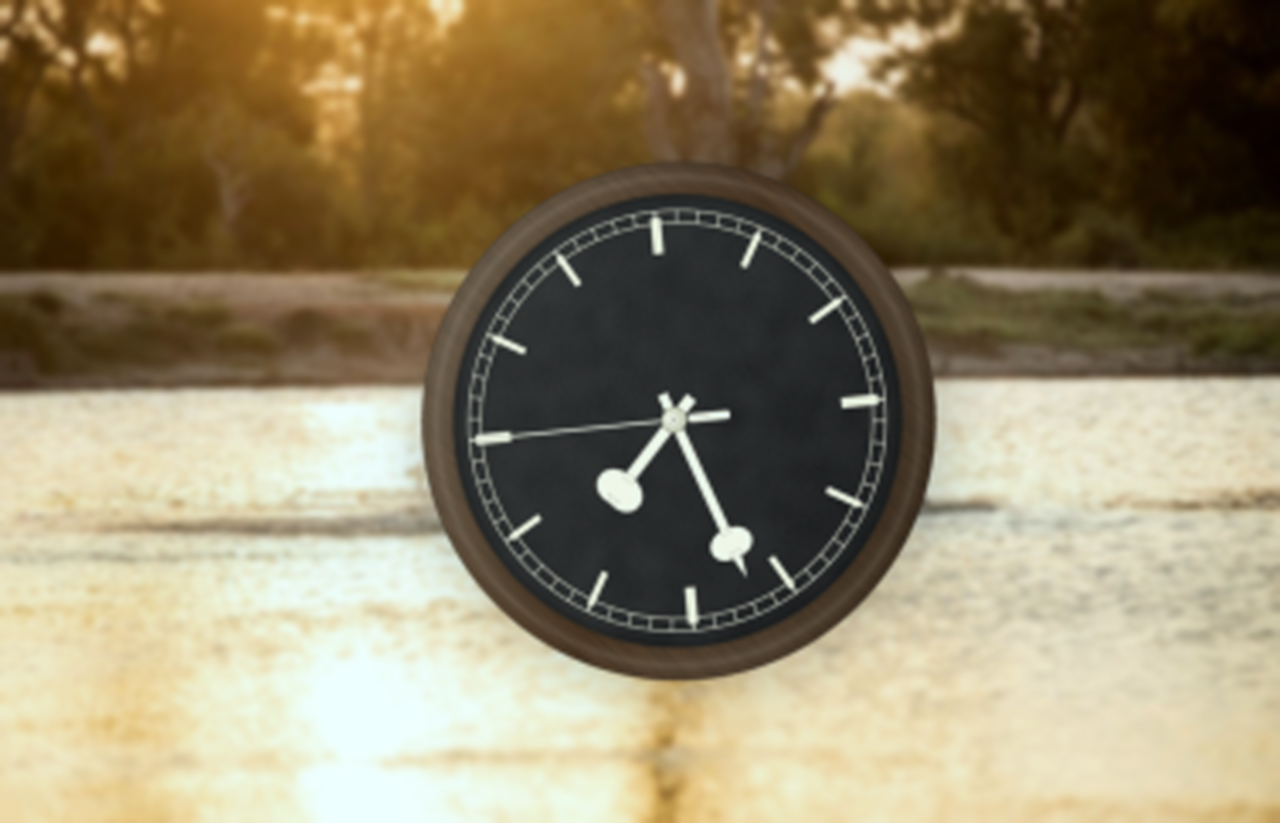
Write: 7,26,45
